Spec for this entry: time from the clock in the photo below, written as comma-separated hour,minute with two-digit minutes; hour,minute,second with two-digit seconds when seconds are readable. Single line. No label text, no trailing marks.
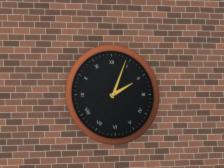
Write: 2,04
